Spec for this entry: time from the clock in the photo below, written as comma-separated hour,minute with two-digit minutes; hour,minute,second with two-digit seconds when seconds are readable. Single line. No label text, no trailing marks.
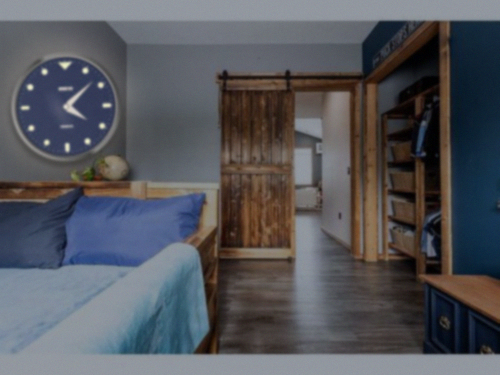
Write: 4,08
